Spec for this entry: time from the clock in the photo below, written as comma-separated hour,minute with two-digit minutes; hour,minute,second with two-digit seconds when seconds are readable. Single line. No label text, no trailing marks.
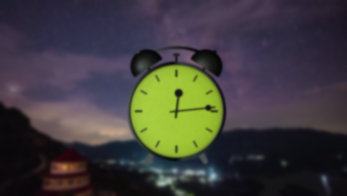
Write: 12,14
